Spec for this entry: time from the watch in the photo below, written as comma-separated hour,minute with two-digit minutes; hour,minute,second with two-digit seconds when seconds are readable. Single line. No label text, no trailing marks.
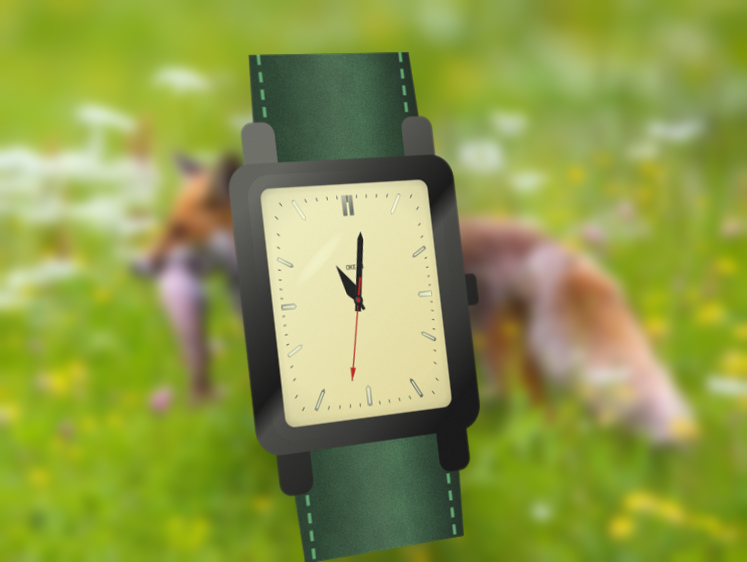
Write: 11,01,32
